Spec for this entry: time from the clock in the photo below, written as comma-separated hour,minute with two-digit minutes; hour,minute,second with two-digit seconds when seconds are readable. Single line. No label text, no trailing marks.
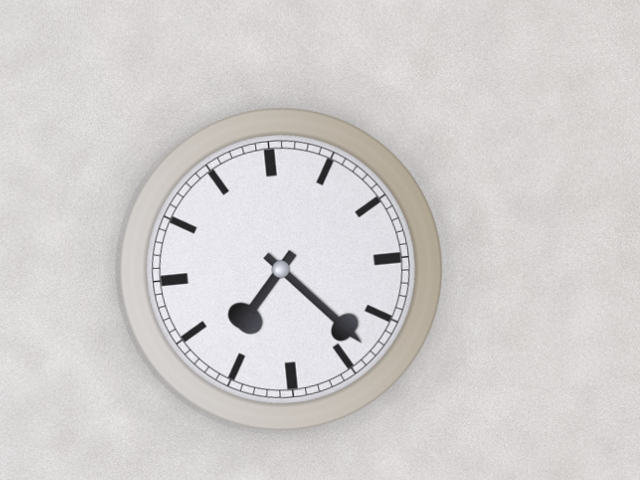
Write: 7,23
